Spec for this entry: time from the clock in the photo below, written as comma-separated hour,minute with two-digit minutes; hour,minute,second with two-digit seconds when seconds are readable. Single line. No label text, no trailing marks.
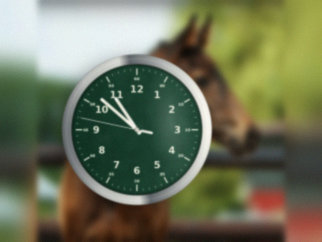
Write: 10,51,47
